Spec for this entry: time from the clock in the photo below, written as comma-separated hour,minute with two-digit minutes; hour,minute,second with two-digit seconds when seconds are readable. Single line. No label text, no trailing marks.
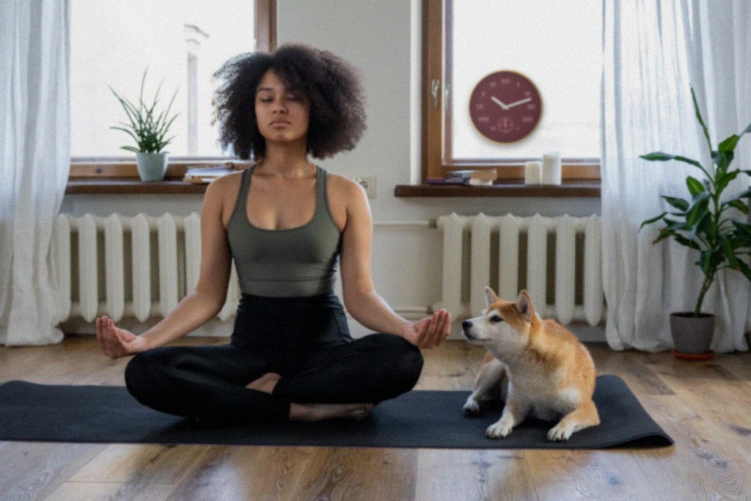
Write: 10,12
